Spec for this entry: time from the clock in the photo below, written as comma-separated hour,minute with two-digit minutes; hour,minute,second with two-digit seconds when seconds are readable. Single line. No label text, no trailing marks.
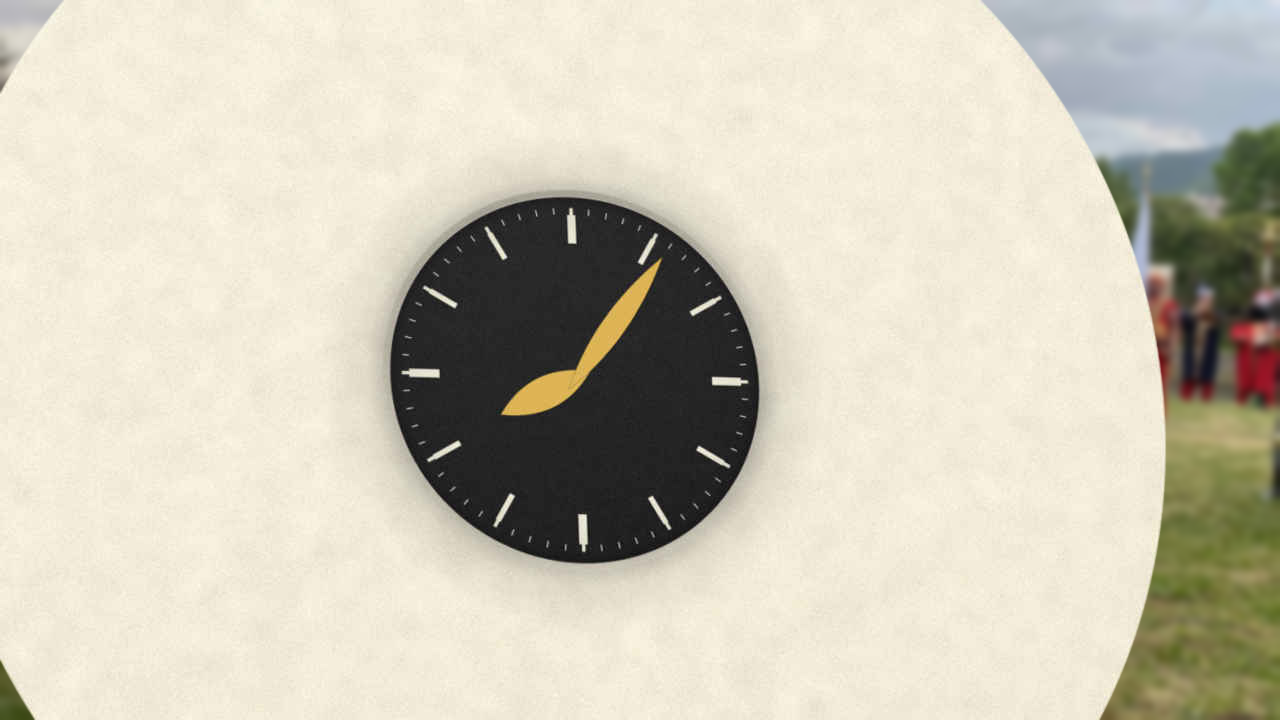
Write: 8,06
